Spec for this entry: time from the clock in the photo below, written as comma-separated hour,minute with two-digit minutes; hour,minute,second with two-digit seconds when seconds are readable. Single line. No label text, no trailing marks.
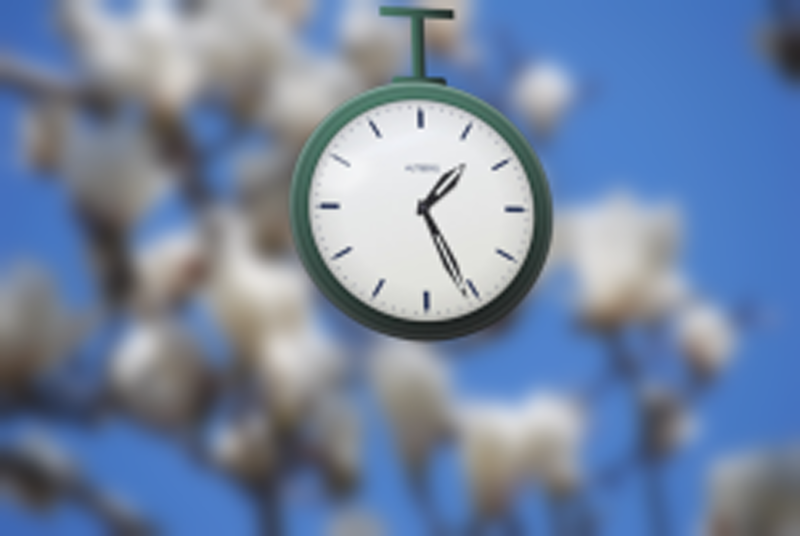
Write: 1,26
